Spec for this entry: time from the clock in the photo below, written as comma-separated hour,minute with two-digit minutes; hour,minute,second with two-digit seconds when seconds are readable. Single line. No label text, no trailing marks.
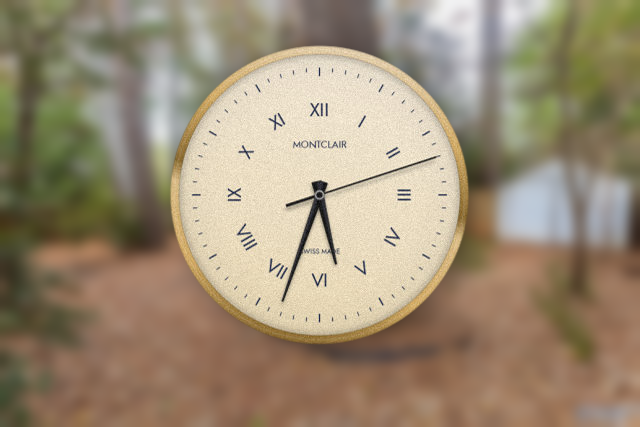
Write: 5,33,12
